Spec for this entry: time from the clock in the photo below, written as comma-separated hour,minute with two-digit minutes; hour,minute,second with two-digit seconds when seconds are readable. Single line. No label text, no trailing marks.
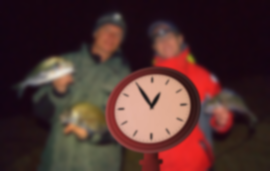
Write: 12,55
